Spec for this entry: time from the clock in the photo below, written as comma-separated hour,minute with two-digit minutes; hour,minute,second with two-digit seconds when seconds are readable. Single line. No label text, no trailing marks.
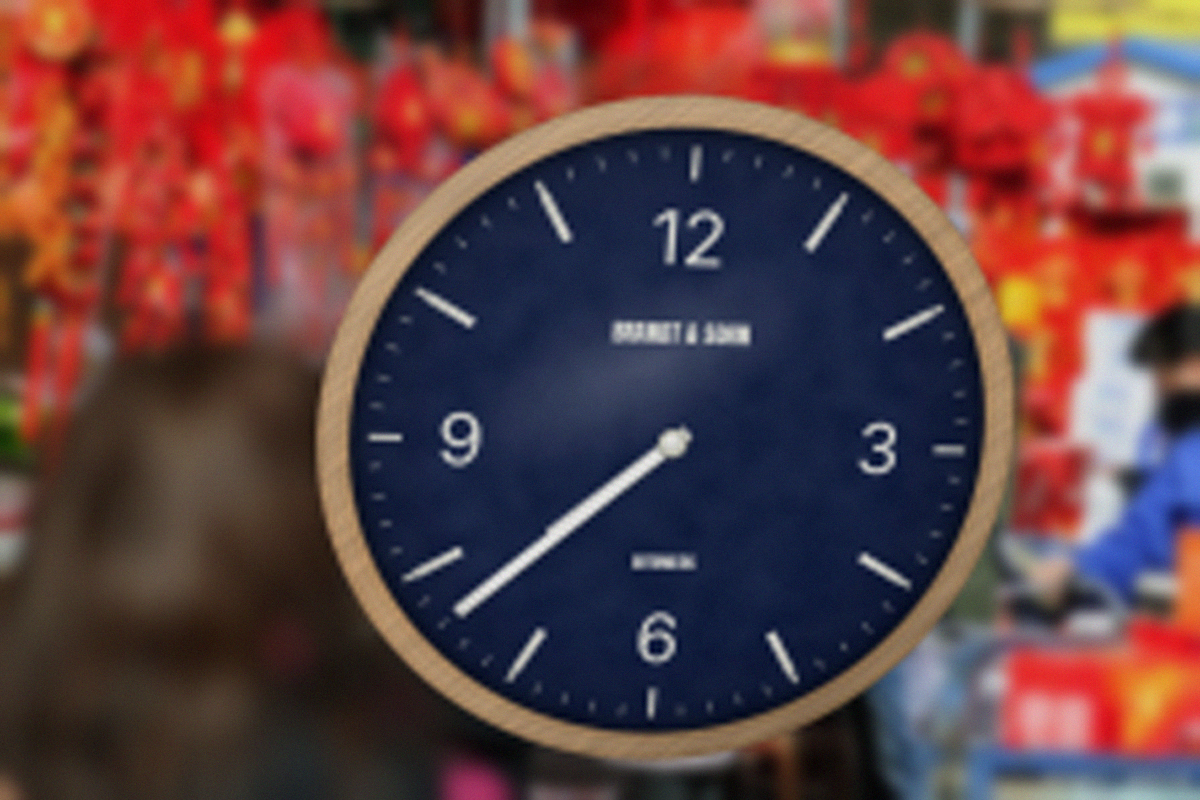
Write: 7,38
